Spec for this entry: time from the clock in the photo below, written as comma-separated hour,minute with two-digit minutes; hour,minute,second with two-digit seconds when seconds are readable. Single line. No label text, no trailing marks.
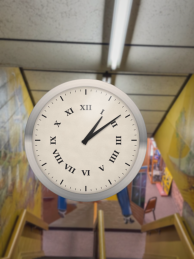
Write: 1,09
